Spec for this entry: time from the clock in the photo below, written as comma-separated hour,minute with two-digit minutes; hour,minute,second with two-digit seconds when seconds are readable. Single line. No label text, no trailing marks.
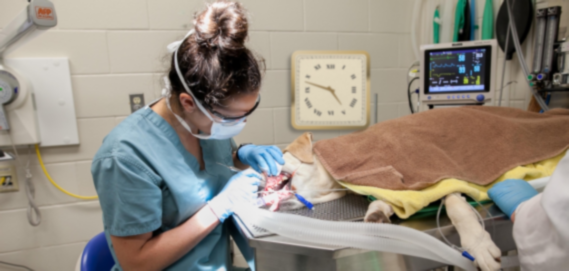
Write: 4,48
